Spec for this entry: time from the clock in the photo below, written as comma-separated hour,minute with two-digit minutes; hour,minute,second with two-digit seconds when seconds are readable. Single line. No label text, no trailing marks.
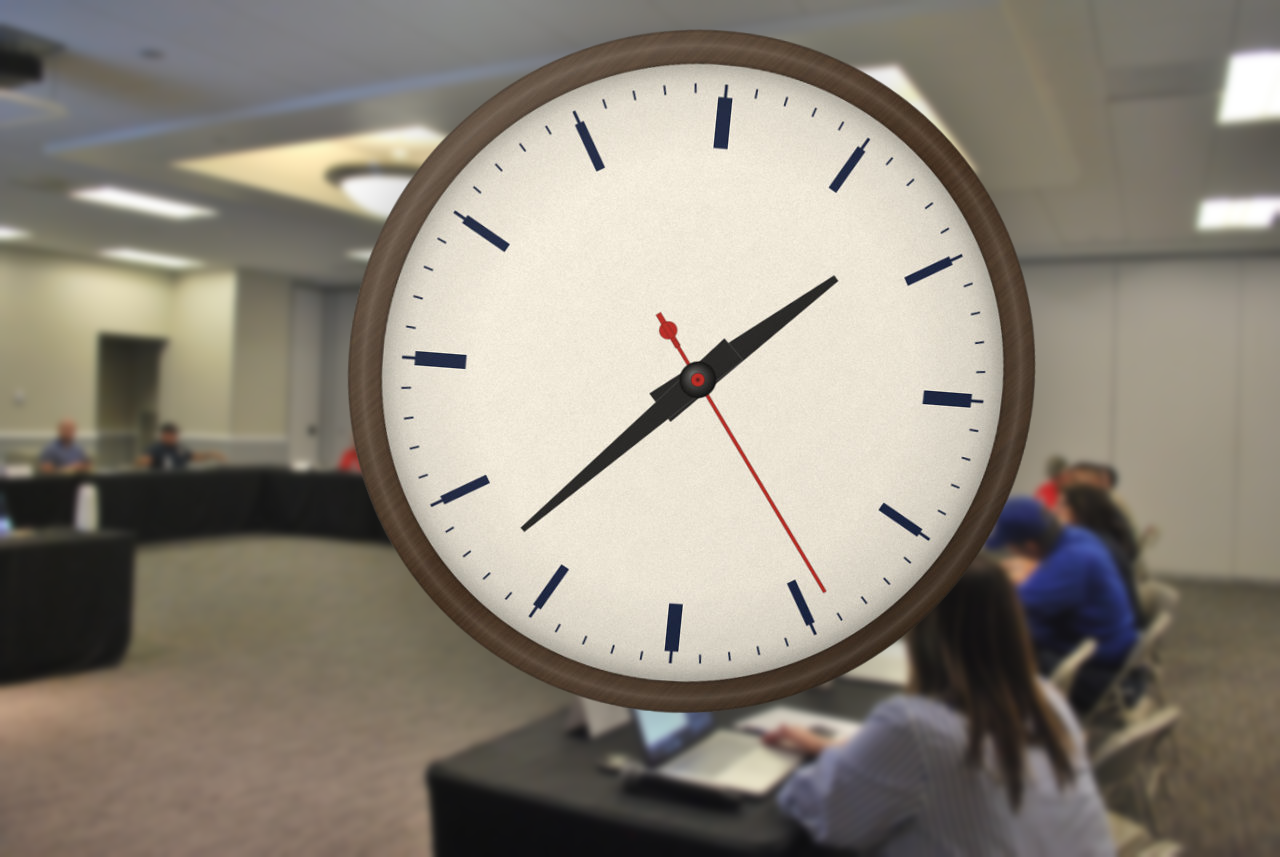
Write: 1,37,24
